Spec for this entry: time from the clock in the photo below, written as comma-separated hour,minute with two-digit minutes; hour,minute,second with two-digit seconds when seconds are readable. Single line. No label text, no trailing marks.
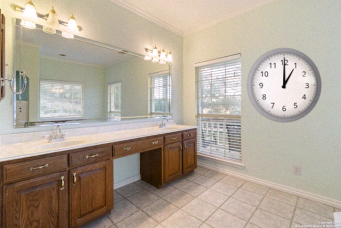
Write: 1,00
